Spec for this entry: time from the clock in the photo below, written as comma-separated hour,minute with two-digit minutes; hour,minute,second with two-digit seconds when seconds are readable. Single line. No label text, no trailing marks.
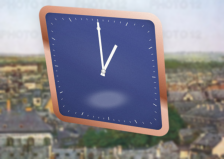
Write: 1,00
